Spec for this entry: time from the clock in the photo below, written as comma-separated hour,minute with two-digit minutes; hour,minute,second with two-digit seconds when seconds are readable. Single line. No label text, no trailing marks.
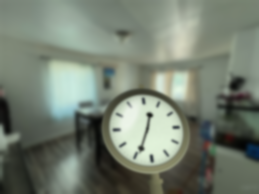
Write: 12,34
